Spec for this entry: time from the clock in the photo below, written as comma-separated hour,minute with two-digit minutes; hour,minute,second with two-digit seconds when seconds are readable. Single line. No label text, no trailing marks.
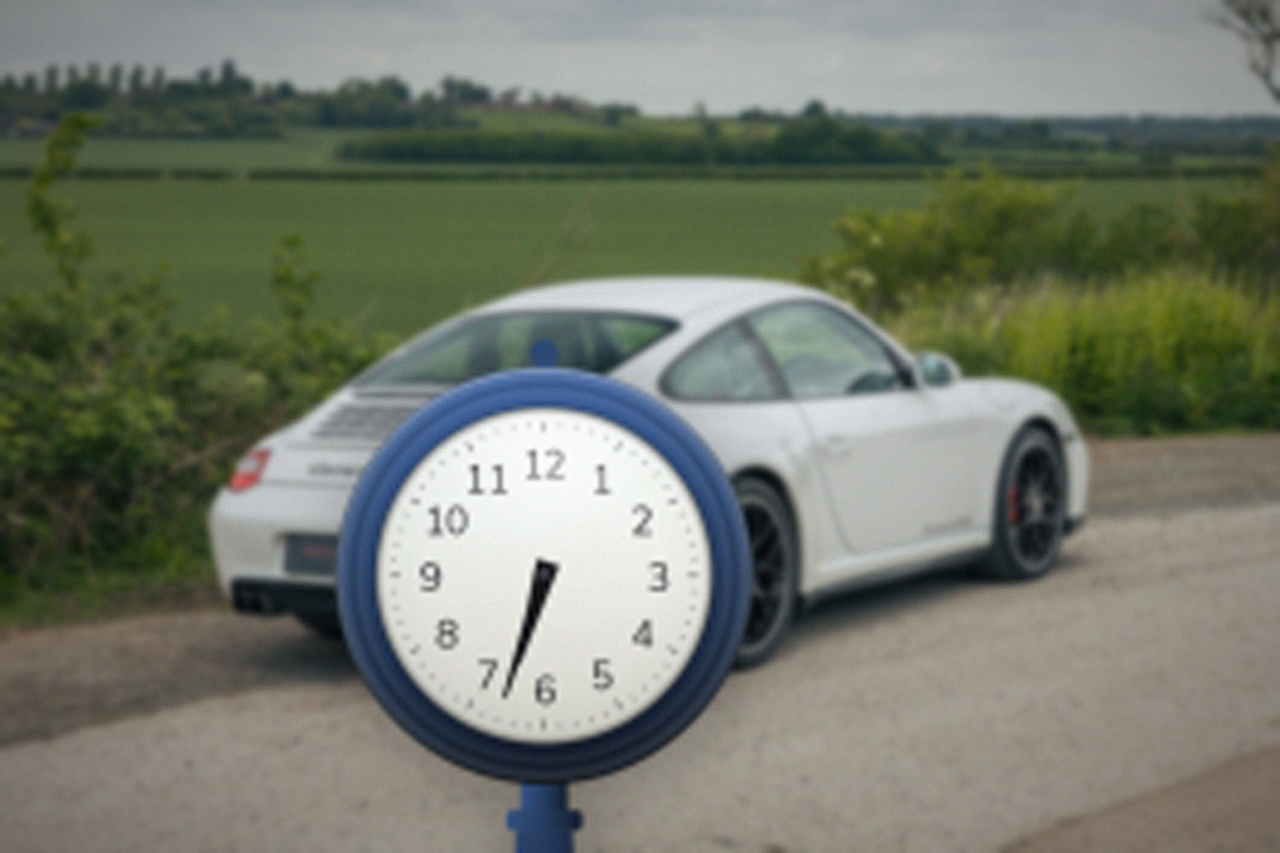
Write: 6,33
